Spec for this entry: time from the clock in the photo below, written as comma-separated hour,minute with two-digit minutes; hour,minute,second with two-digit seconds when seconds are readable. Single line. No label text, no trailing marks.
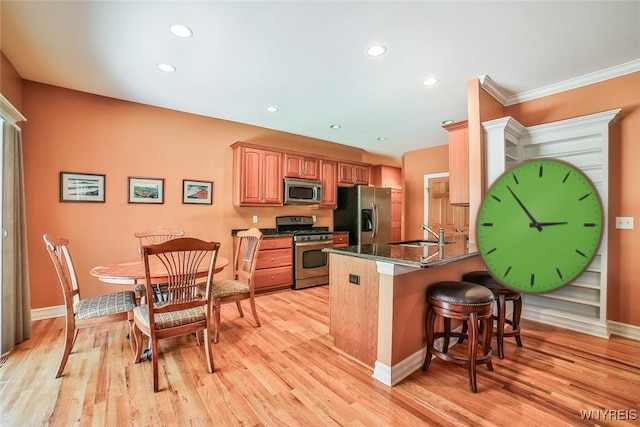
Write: 2,53
